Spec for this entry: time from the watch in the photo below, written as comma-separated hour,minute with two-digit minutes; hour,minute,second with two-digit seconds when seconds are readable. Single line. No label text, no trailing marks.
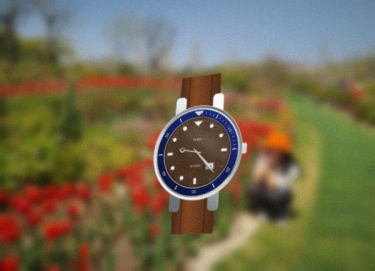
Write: 9,23
